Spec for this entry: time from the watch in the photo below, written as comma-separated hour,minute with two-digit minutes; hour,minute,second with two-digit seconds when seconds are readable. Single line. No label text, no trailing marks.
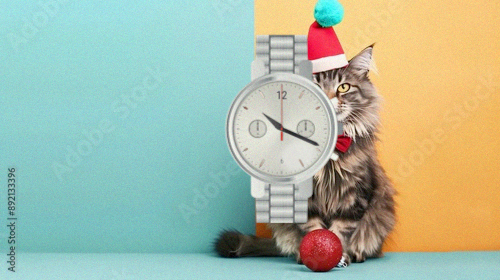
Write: 10,19
